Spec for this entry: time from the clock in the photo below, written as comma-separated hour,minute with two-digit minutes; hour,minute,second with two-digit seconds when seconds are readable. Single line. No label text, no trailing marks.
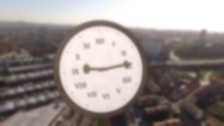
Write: 9,14
